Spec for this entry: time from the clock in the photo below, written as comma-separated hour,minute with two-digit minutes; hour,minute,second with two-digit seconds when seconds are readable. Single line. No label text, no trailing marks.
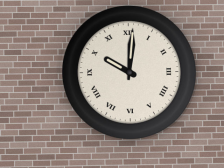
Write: 10,01
